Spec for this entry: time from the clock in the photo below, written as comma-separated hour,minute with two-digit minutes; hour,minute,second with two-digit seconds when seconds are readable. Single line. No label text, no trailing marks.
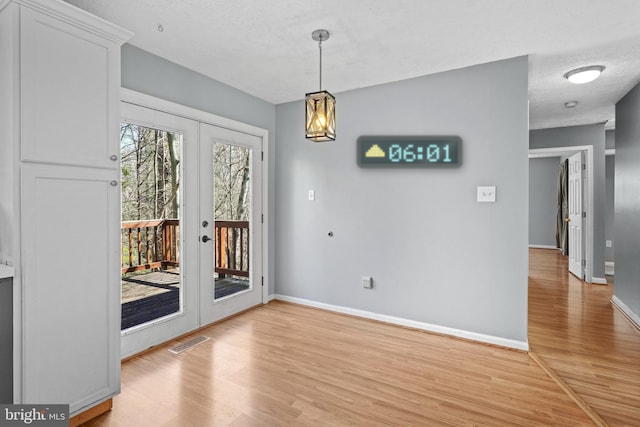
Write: 6,01
